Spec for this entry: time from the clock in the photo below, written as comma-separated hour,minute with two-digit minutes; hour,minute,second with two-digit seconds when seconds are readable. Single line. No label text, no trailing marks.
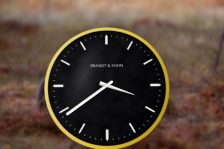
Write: 3,39
